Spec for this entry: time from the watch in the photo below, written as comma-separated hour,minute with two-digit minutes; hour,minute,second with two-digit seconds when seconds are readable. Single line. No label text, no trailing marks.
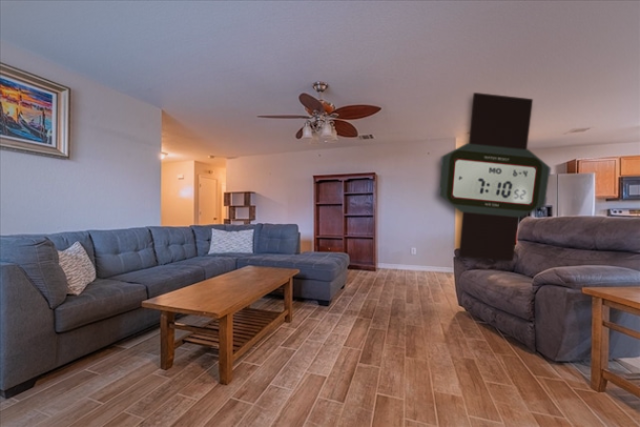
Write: 7,10,52
